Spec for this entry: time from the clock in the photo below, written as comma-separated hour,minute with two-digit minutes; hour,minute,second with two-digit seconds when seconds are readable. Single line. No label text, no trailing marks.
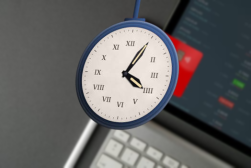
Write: 4,05
